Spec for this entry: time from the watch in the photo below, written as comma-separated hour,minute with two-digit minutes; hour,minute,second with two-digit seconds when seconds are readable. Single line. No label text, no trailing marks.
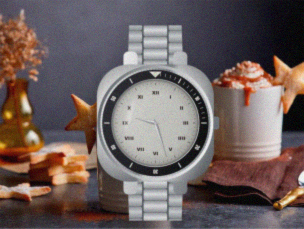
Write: 9,27
